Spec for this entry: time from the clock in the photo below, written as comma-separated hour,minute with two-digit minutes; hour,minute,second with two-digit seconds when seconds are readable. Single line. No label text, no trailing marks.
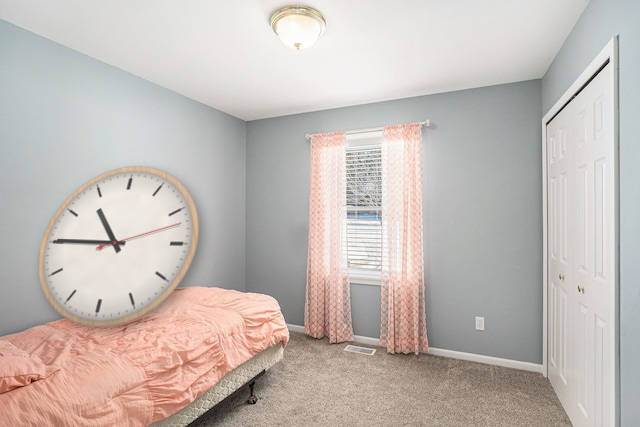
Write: 10,45,12
